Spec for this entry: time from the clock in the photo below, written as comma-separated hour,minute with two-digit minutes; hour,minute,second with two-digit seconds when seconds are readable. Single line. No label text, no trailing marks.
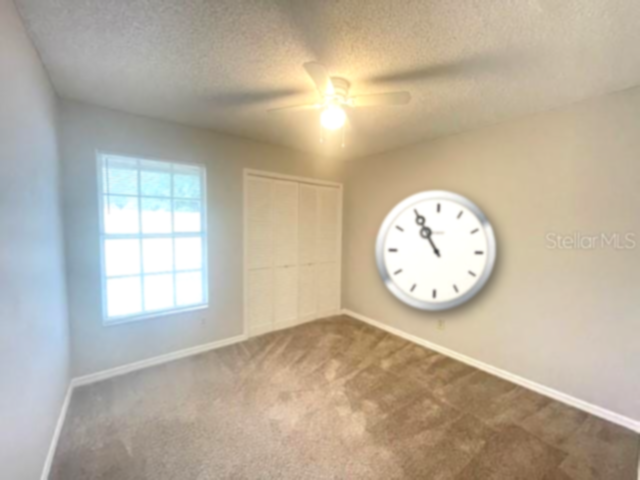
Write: 10,55
